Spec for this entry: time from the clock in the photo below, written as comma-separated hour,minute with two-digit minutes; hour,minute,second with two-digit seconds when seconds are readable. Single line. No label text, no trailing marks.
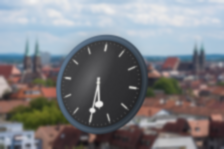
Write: 5,30
